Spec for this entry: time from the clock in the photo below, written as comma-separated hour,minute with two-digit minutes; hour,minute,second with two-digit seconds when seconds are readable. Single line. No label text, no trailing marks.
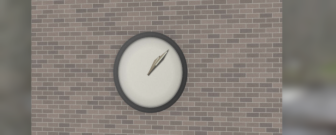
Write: 1,07
